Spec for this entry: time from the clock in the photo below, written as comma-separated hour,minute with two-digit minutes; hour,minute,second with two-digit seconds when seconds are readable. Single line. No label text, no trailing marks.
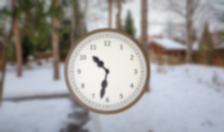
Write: 10,32
